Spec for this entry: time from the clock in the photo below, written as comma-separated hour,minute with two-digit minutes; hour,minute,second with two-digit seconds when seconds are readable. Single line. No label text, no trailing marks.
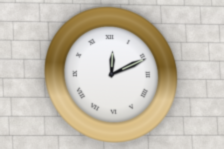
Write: 12,11
